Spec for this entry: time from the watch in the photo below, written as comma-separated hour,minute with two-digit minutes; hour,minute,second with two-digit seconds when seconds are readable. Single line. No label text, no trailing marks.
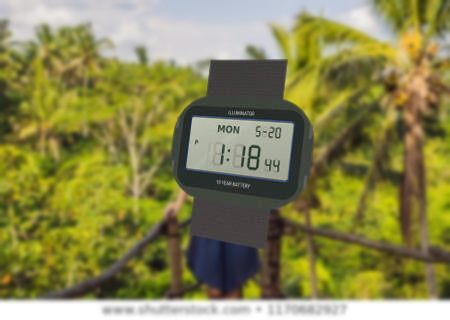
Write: 1,18,44
